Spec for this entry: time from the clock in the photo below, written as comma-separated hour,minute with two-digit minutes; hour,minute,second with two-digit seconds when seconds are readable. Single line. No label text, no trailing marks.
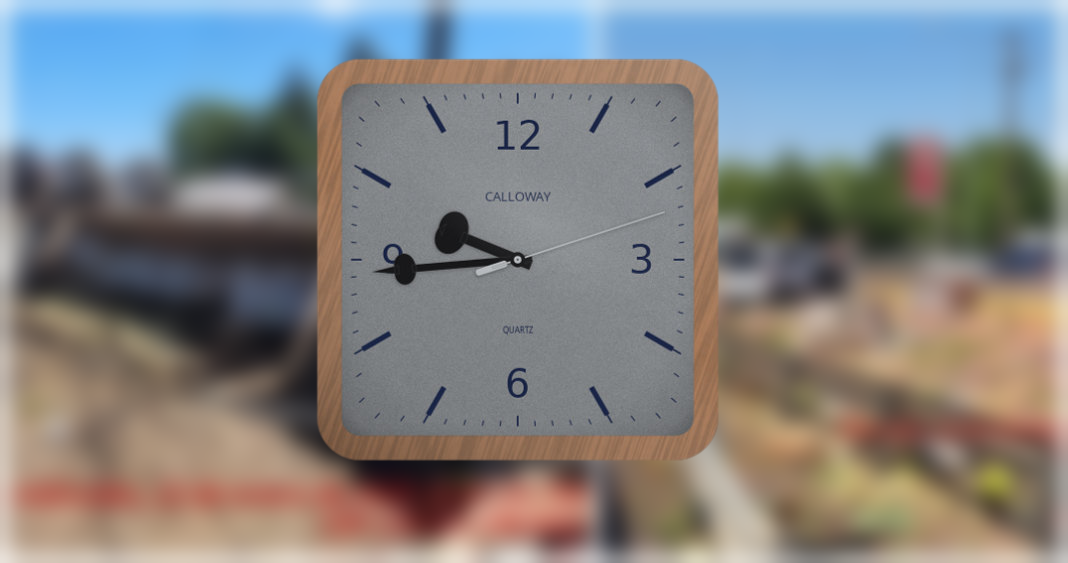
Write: 9,44,12
